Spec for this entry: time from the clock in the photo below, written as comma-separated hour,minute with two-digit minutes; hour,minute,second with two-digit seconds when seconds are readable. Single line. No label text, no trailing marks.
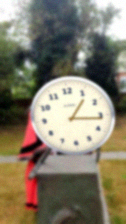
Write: 1,16
